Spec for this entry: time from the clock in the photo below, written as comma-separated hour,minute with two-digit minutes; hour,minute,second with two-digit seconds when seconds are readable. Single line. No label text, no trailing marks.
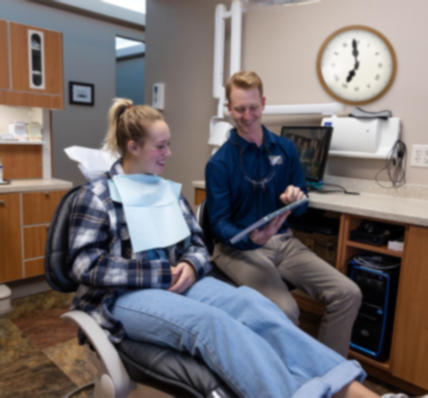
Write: 6,59
